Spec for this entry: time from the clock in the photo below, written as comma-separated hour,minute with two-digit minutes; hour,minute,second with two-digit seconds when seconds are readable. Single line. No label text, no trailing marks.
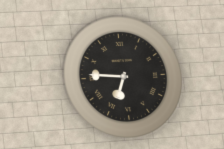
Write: 6,46
